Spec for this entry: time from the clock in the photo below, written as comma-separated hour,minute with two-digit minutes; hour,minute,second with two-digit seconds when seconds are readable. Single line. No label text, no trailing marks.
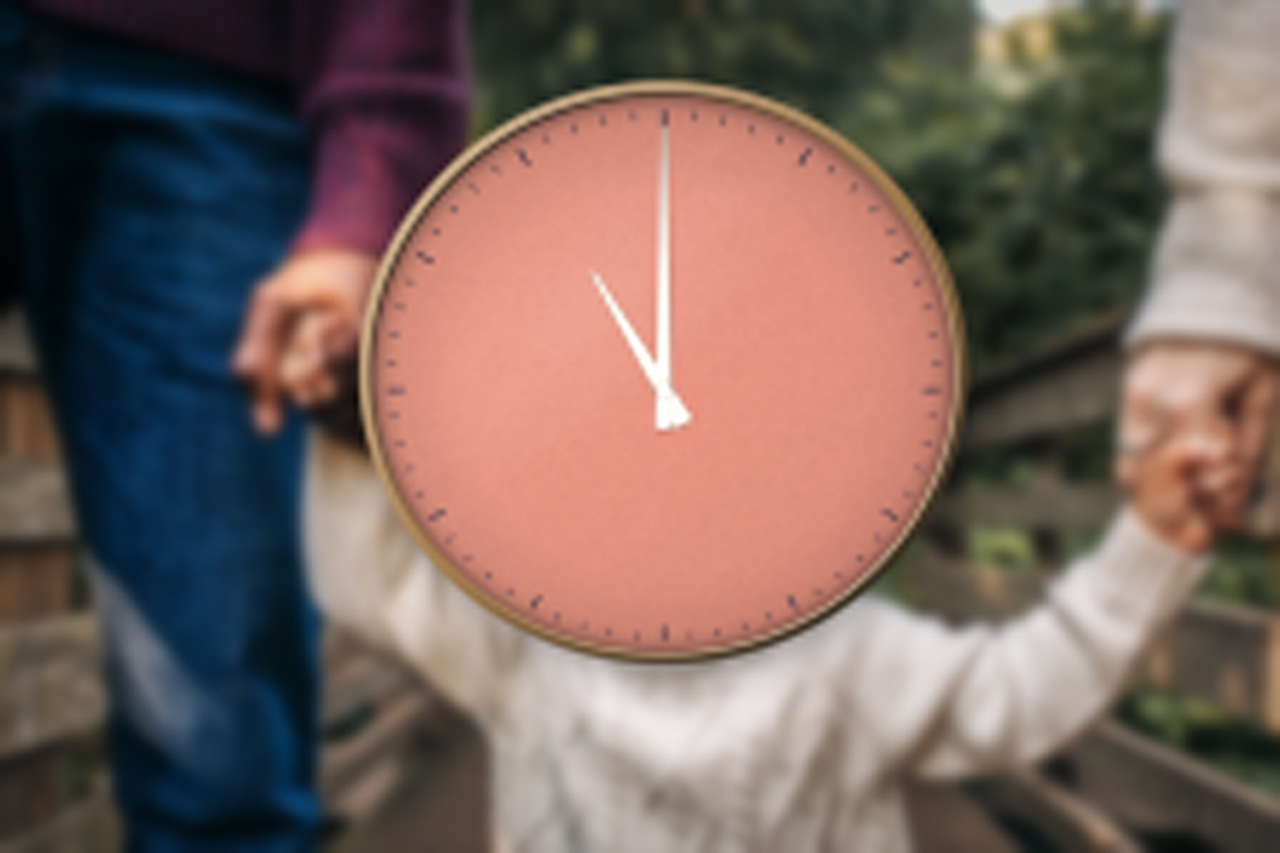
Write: 11,00
